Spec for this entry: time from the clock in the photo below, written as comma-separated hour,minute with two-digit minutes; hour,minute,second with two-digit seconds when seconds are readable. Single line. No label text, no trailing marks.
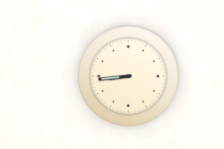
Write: 8,44
